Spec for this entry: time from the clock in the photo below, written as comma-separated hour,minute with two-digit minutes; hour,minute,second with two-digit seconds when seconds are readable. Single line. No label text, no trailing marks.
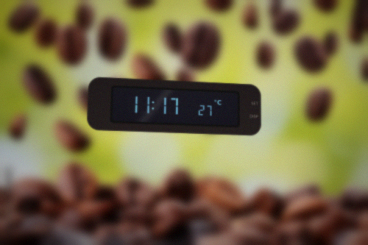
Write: 11,17
